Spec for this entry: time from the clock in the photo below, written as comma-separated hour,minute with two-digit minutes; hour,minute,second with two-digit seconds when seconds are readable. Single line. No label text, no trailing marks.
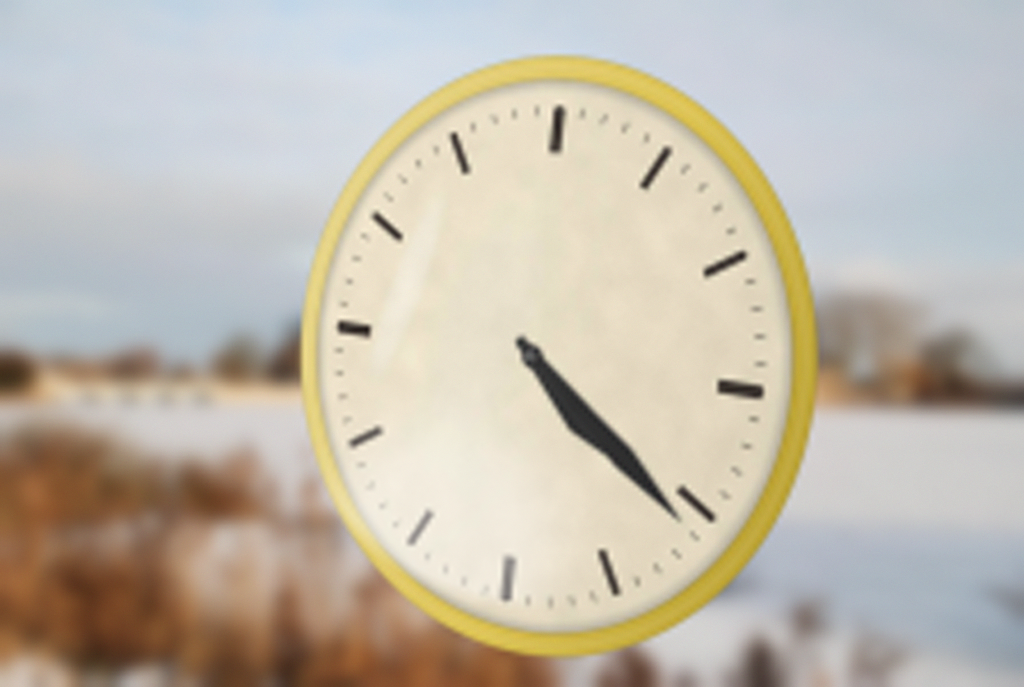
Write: 4,21
